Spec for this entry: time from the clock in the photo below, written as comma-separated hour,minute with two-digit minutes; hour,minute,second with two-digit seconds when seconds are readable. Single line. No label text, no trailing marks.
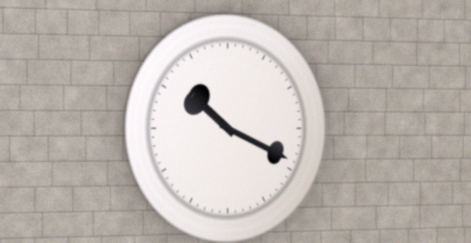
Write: 10,19
